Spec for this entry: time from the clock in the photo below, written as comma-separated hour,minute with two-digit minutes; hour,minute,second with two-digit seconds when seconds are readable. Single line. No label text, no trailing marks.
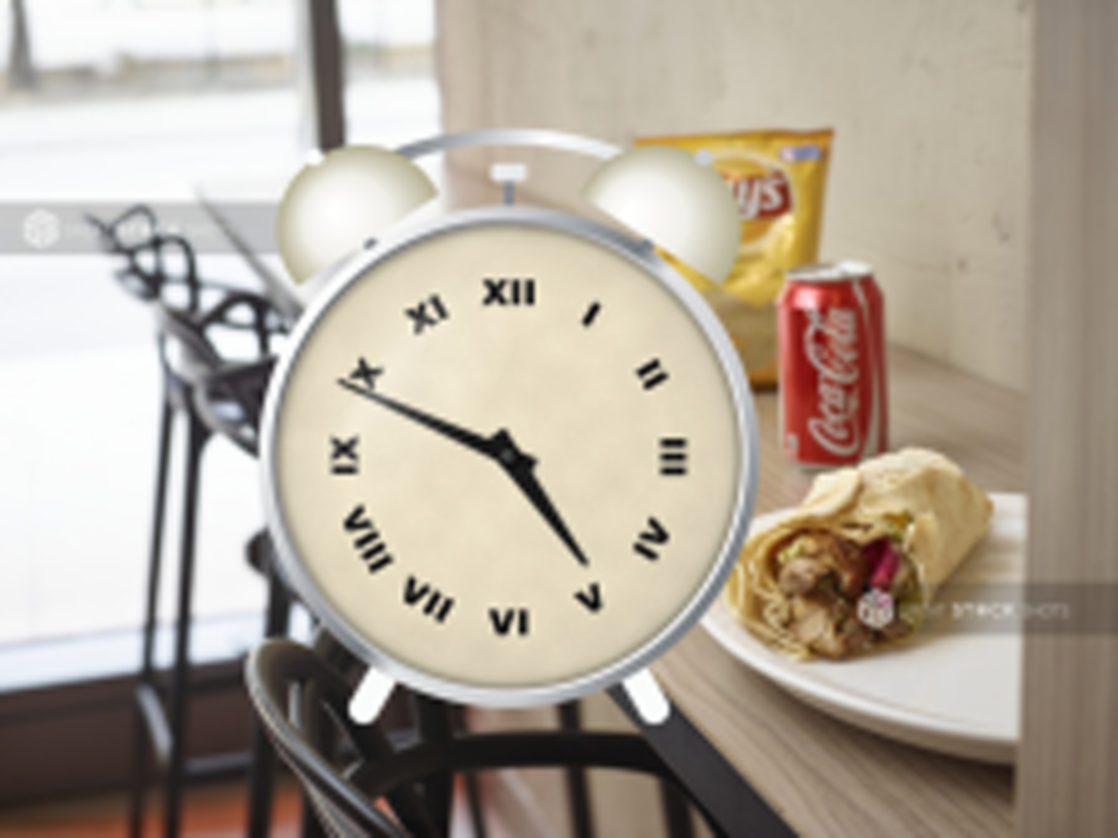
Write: 4,49
